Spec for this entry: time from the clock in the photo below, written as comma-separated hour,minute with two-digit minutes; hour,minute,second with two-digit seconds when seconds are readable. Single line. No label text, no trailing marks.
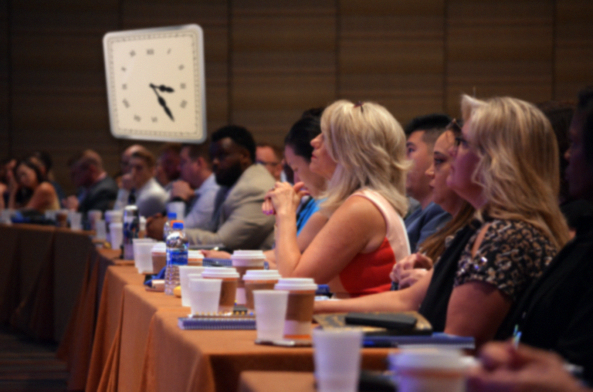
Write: 3,25
